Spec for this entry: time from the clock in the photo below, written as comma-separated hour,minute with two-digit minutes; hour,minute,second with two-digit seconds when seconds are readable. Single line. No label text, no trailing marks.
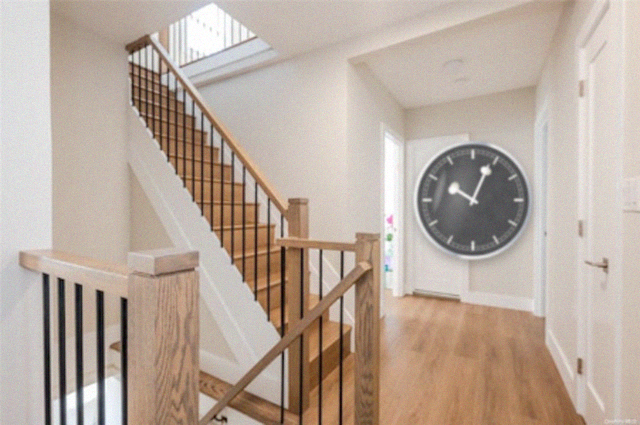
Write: 10,04
